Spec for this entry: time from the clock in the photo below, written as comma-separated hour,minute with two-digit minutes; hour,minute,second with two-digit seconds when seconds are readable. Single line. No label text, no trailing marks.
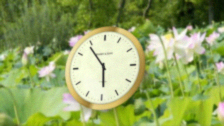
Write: 5,54
